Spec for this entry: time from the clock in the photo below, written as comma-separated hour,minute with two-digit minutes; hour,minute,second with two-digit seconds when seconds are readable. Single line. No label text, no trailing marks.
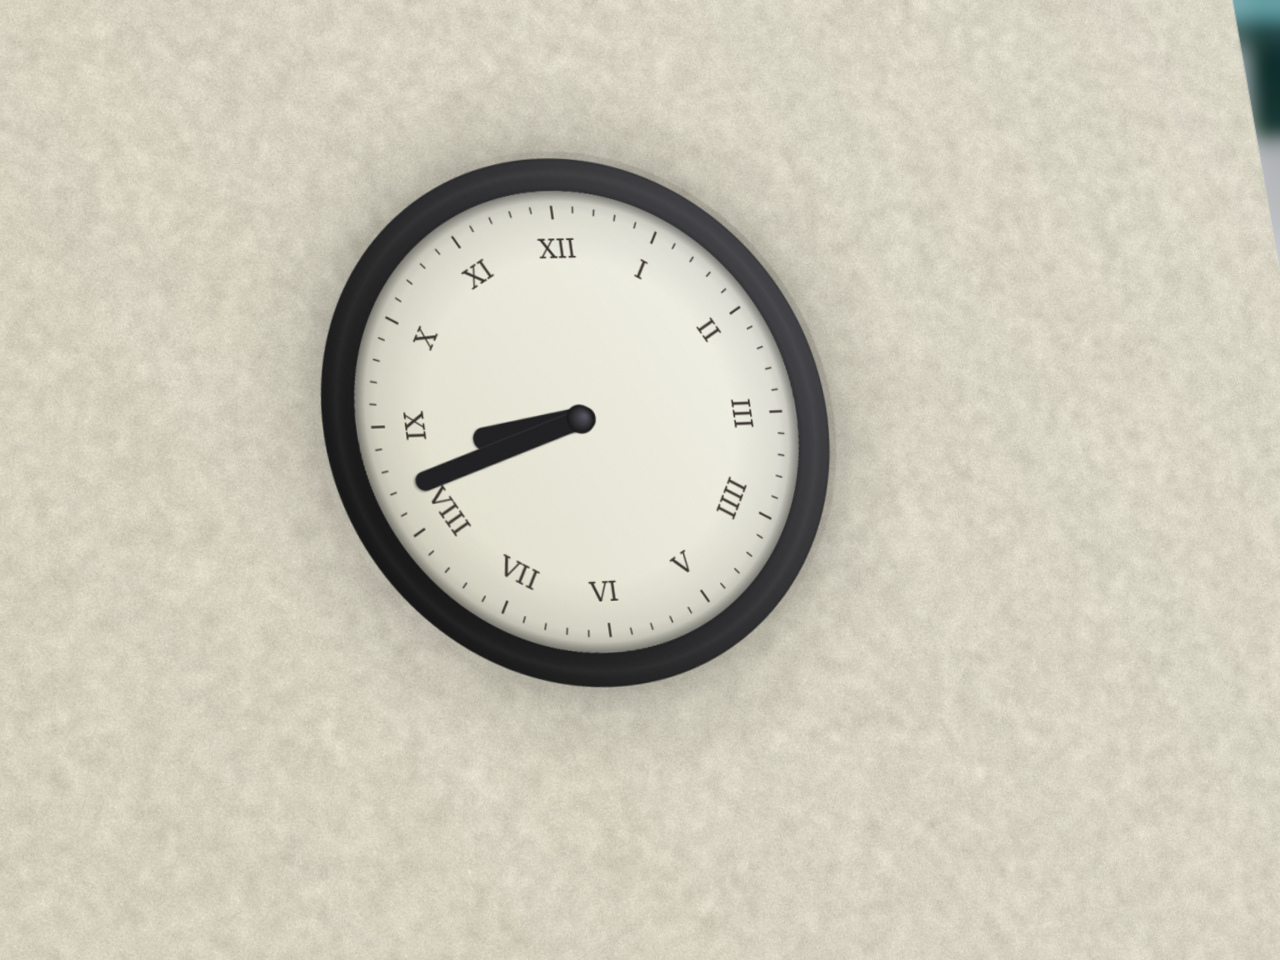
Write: 8,42
